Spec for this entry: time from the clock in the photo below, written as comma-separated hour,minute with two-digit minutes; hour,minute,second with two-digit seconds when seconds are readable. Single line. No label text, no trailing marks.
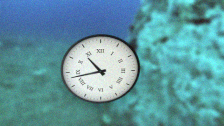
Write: 10,43
